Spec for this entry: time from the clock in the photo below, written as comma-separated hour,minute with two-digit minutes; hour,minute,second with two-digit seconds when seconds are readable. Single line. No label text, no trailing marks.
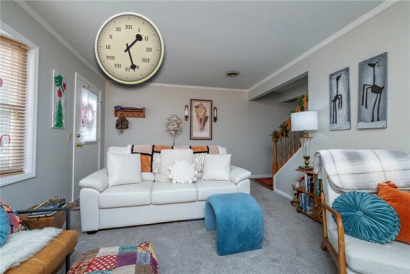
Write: 1,27
